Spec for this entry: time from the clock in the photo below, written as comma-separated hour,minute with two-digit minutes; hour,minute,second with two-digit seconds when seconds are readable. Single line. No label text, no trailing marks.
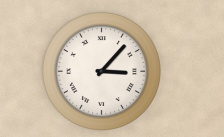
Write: 3,07
